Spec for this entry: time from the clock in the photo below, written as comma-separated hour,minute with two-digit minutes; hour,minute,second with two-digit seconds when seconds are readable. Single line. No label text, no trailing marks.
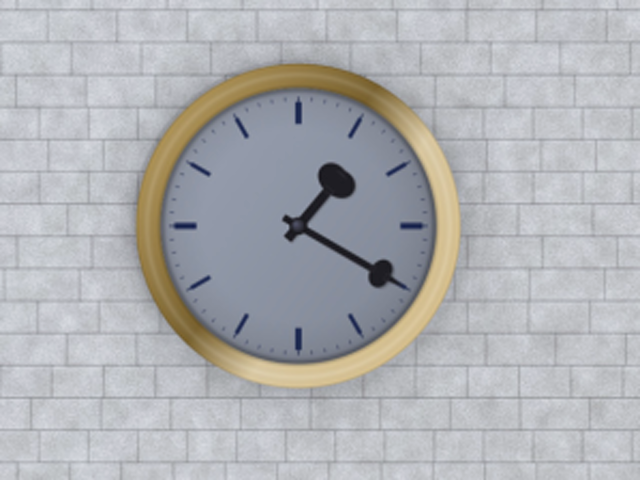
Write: 1,20
